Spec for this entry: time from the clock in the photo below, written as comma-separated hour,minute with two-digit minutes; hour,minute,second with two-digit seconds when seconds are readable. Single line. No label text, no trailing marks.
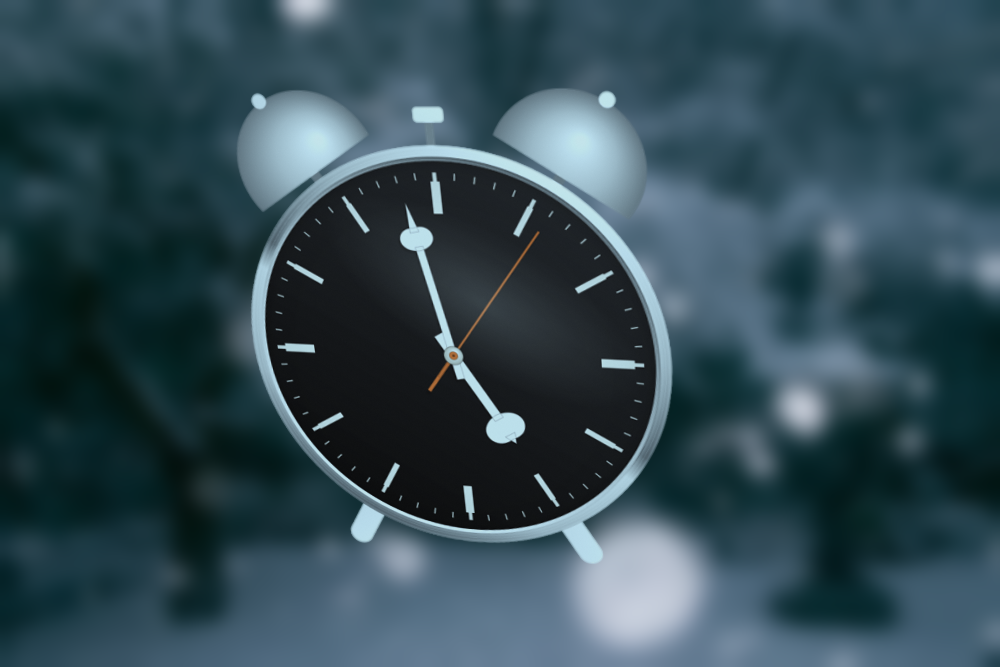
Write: 4,58,06
